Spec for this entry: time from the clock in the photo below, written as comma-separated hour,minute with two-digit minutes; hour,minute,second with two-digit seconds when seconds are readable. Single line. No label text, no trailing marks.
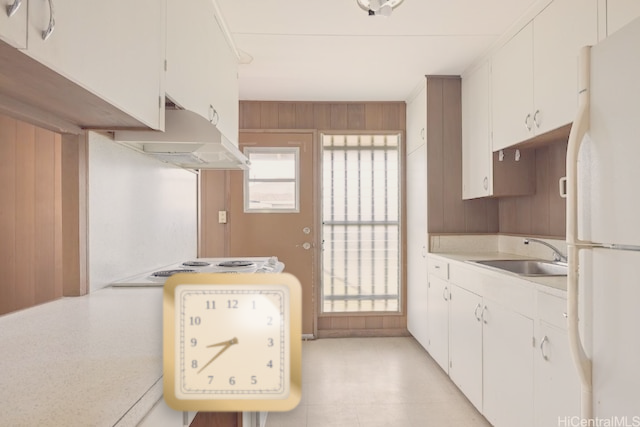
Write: 8,38
